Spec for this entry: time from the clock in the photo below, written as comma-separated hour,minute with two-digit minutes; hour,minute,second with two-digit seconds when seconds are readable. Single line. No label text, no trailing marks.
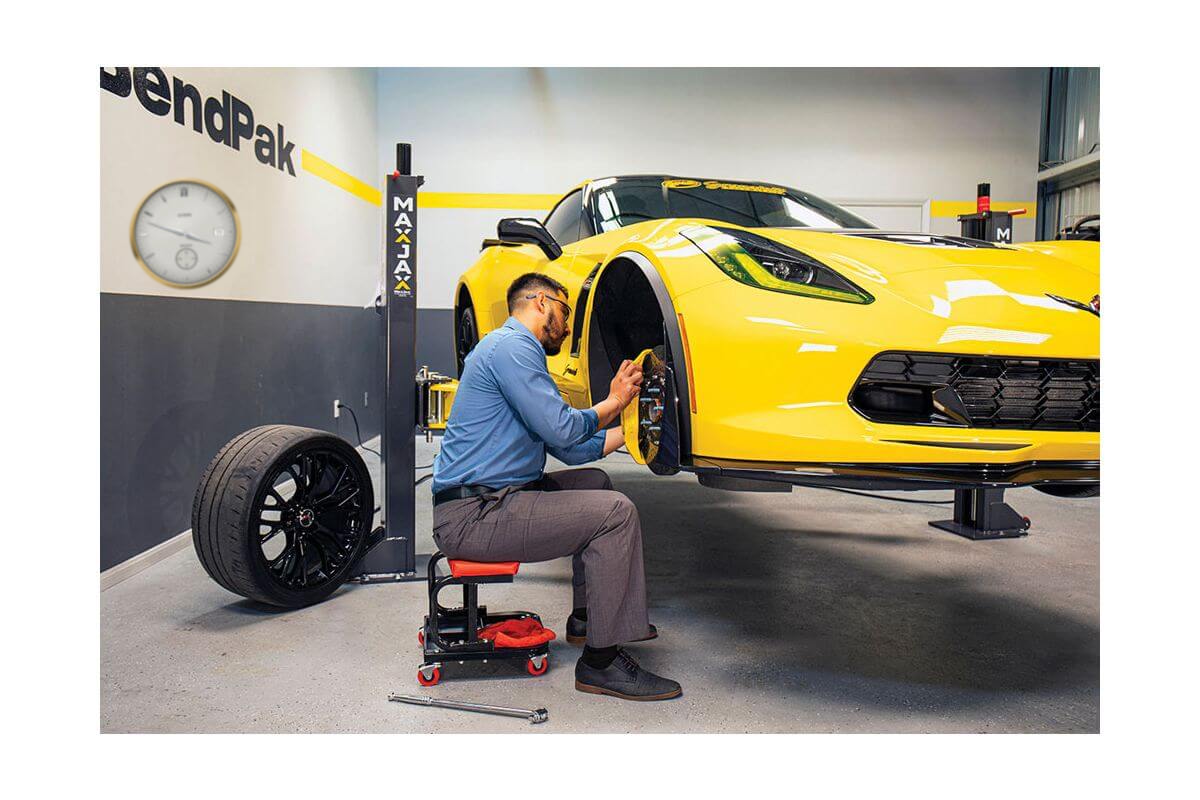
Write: 3,48
